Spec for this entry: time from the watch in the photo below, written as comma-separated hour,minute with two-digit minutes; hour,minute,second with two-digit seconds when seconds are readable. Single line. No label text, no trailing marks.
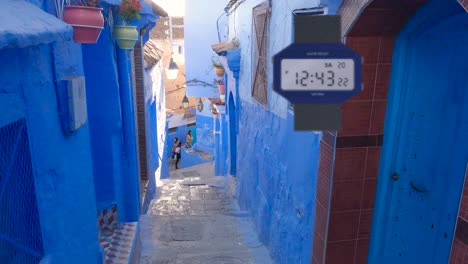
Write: 12,43
